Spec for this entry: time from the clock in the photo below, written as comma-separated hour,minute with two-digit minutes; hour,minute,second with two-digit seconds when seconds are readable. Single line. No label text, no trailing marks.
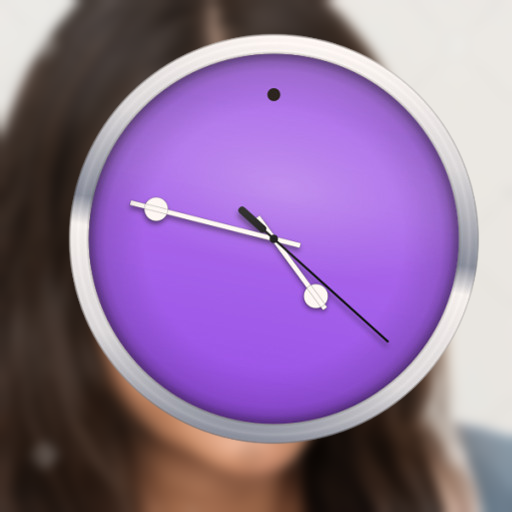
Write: 4,47,22
